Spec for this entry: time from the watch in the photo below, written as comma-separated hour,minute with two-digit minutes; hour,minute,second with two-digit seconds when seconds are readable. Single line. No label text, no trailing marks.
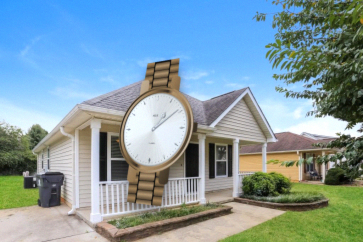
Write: 1,09
